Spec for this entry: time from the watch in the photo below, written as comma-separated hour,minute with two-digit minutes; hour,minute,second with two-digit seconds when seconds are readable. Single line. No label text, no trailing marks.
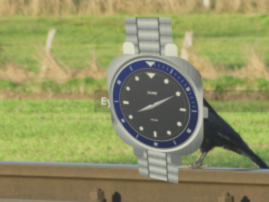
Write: 8,10
